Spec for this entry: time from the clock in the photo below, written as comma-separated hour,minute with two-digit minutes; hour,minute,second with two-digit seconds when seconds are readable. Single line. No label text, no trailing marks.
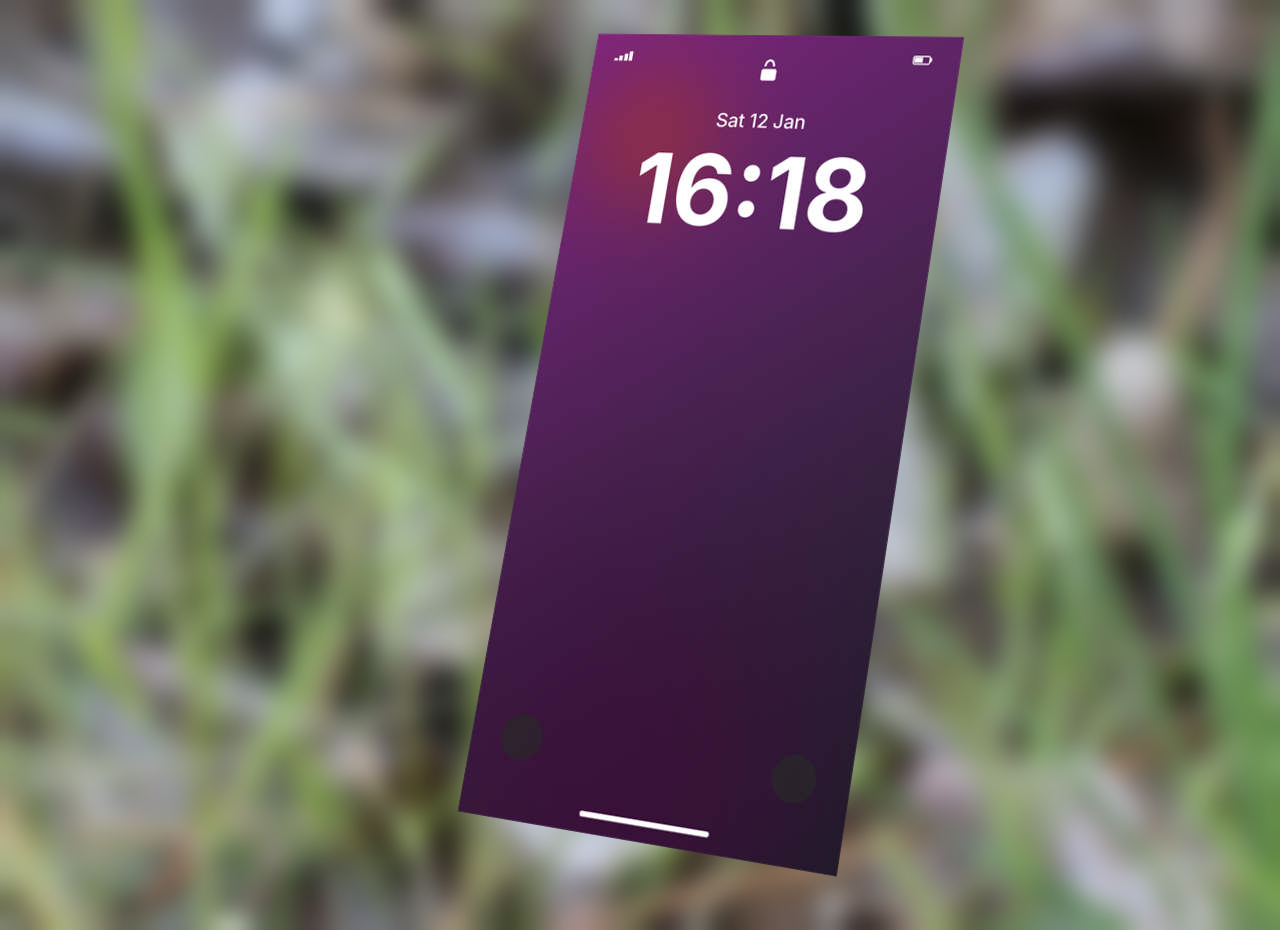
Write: 16,18
